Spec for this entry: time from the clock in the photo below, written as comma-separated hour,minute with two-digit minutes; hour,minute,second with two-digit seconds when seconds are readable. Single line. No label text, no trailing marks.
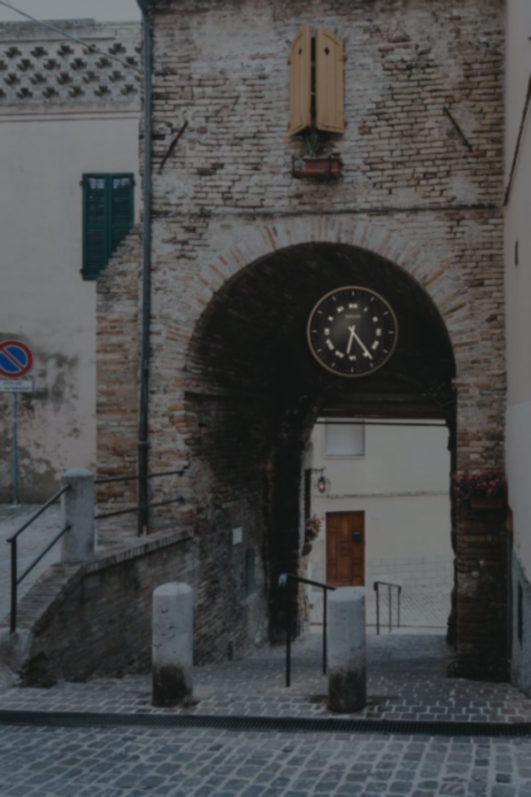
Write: 6,24
